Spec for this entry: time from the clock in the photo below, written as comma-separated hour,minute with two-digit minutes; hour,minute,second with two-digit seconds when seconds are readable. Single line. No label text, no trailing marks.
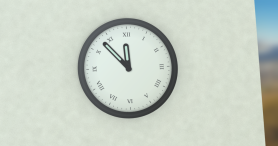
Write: 11,53
